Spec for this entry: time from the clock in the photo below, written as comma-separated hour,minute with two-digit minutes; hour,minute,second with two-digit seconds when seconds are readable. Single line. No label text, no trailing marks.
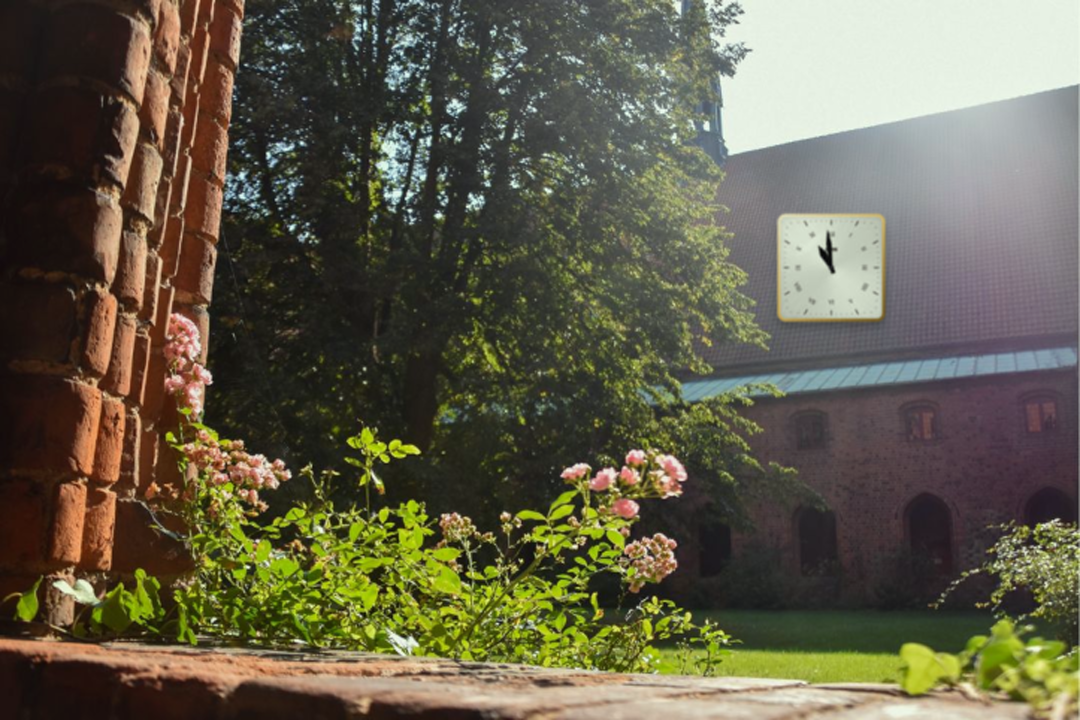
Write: 10,59
